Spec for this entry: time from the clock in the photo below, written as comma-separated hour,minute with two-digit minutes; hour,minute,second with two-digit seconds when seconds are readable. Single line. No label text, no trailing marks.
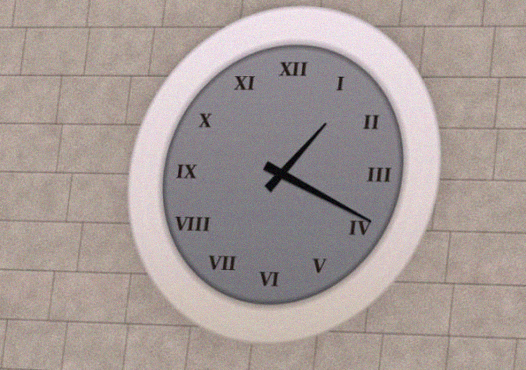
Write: 1,19
